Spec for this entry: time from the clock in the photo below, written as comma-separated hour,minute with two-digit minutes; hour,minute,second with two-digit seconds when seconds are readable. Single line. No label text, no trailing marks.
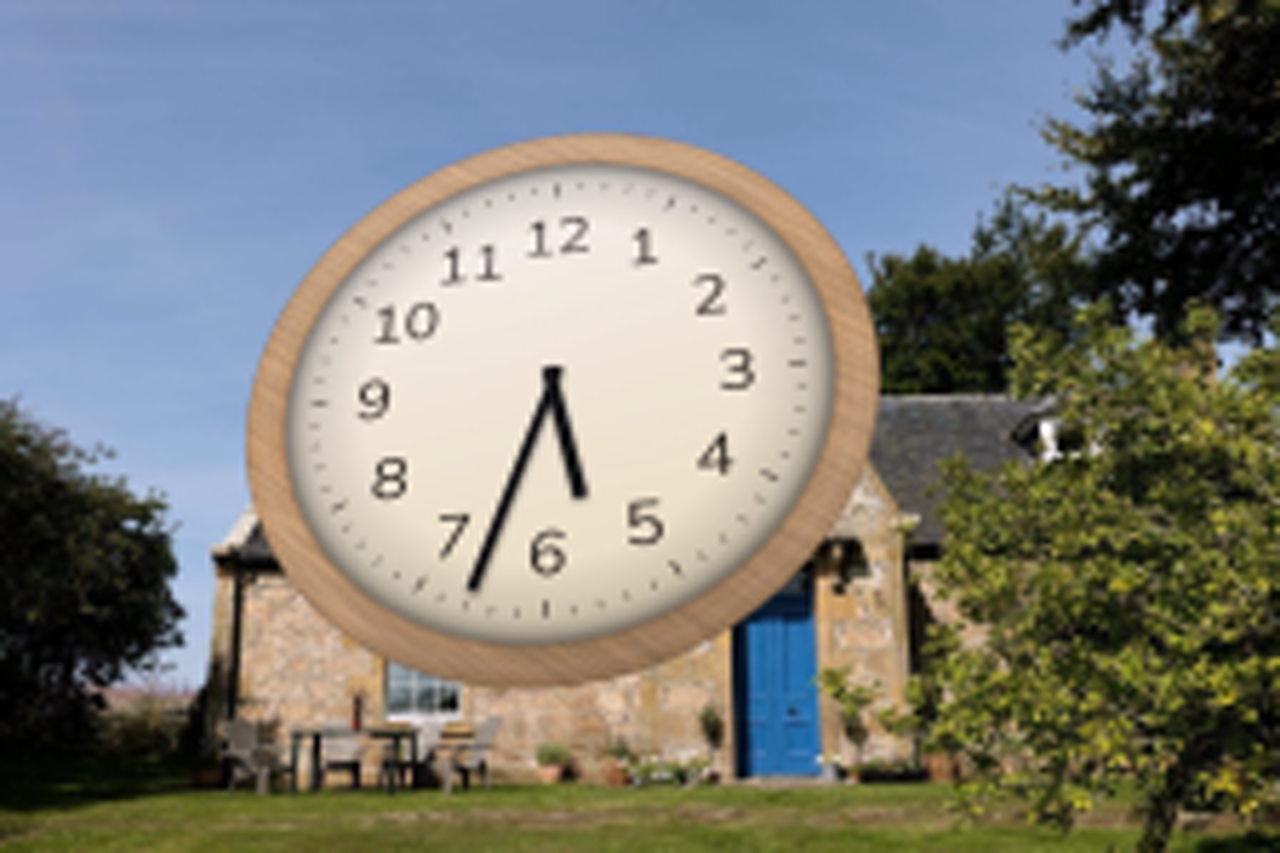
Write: 5,33
